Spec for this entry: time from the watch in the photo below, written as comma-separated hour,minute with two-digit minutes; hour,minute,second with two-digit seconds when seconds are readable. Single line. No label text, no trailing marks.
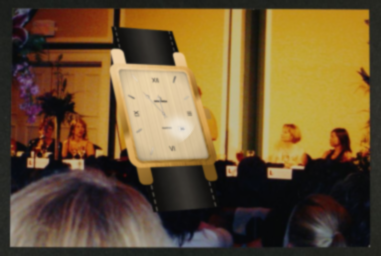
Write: 11,54
